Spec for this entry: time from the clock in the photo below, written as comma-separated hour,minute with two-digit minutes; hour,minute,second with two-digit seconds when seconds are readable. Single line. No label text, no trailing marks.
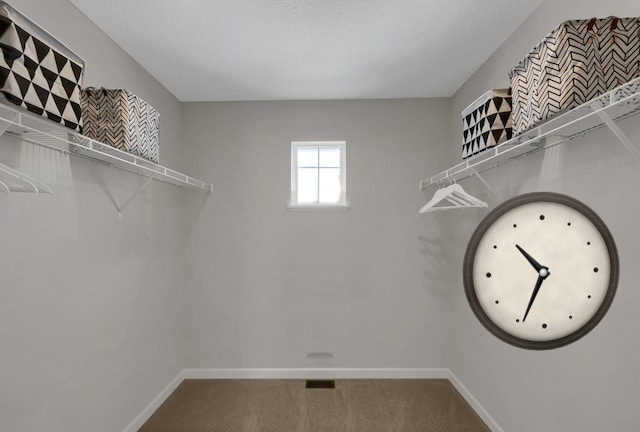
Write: 10,34
